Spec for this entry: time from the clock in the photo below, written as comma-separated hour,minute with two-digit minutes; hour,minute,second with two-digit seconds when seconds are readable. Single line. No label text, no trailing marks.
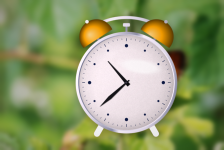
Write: 10,38
